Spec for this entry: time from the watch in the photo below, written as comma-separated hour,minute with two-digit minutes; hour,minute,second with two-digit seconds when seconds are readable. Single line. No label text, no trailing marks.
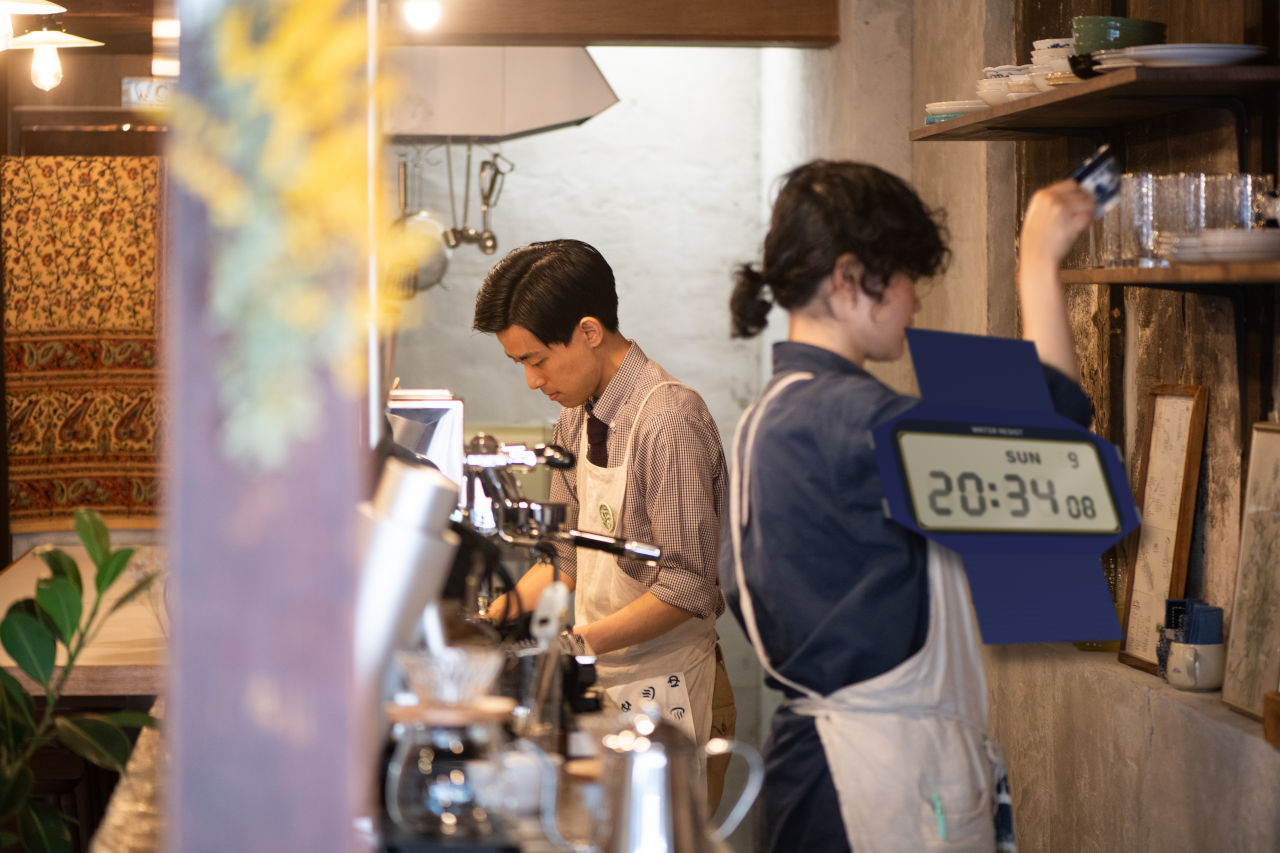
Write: 20,34,08
